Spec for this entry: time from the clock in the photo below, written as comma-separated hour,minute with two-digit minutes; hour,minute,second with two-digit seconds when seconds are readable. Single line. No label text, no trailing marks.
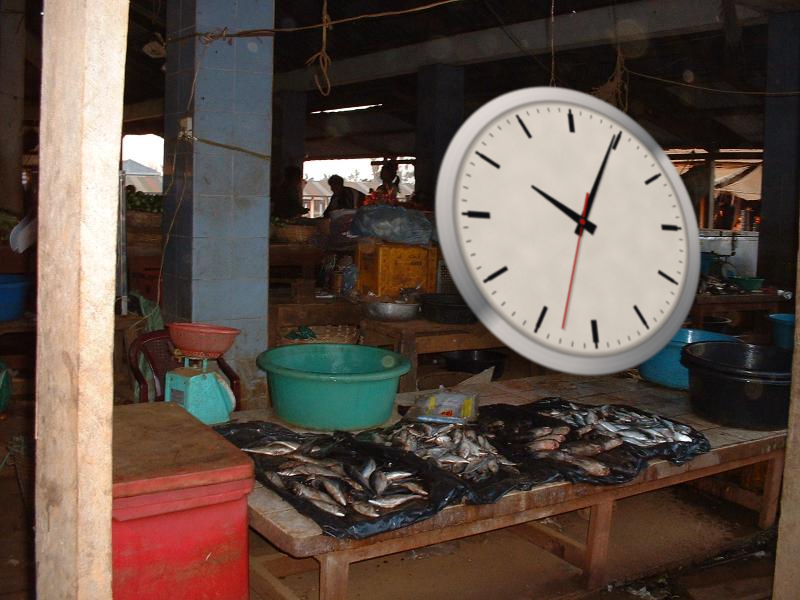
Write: 10,04,33
